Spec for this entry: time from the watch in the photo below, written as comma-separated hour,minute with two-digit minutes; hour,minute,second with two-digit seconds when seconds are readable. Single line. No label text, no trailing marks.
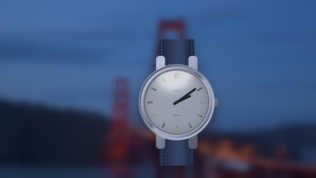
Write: 2,09
